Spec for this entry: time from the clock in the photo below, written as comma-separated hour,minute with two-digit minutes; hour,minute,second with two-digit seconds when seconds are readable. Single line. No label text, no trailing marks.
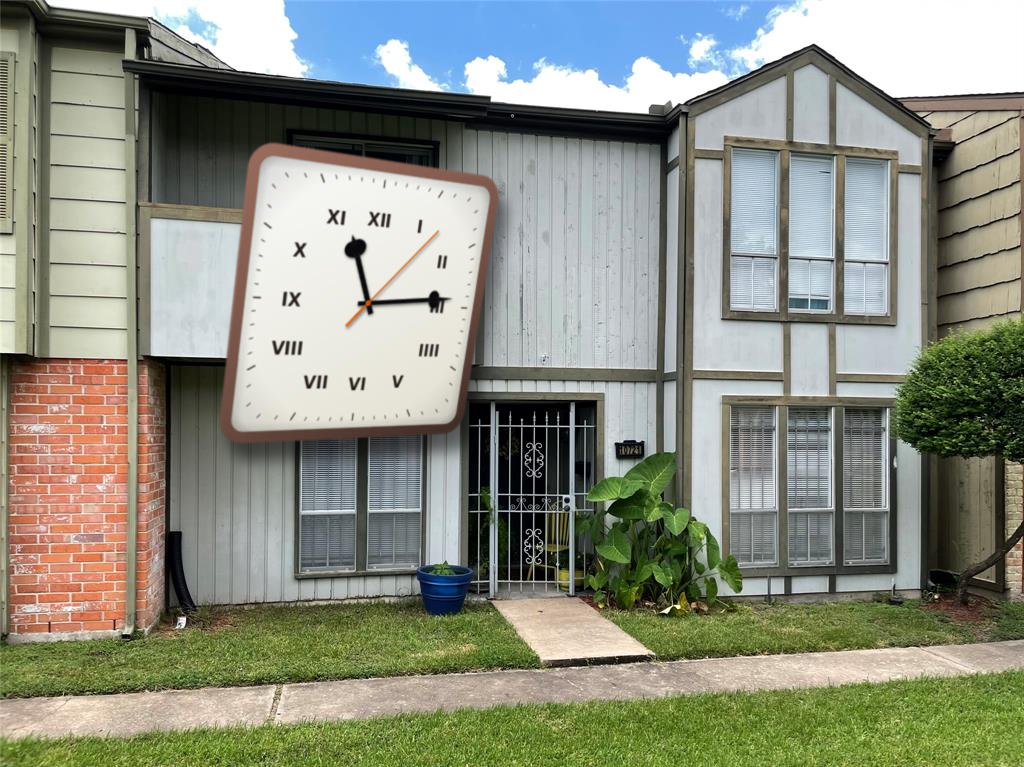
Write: 11,14,07
